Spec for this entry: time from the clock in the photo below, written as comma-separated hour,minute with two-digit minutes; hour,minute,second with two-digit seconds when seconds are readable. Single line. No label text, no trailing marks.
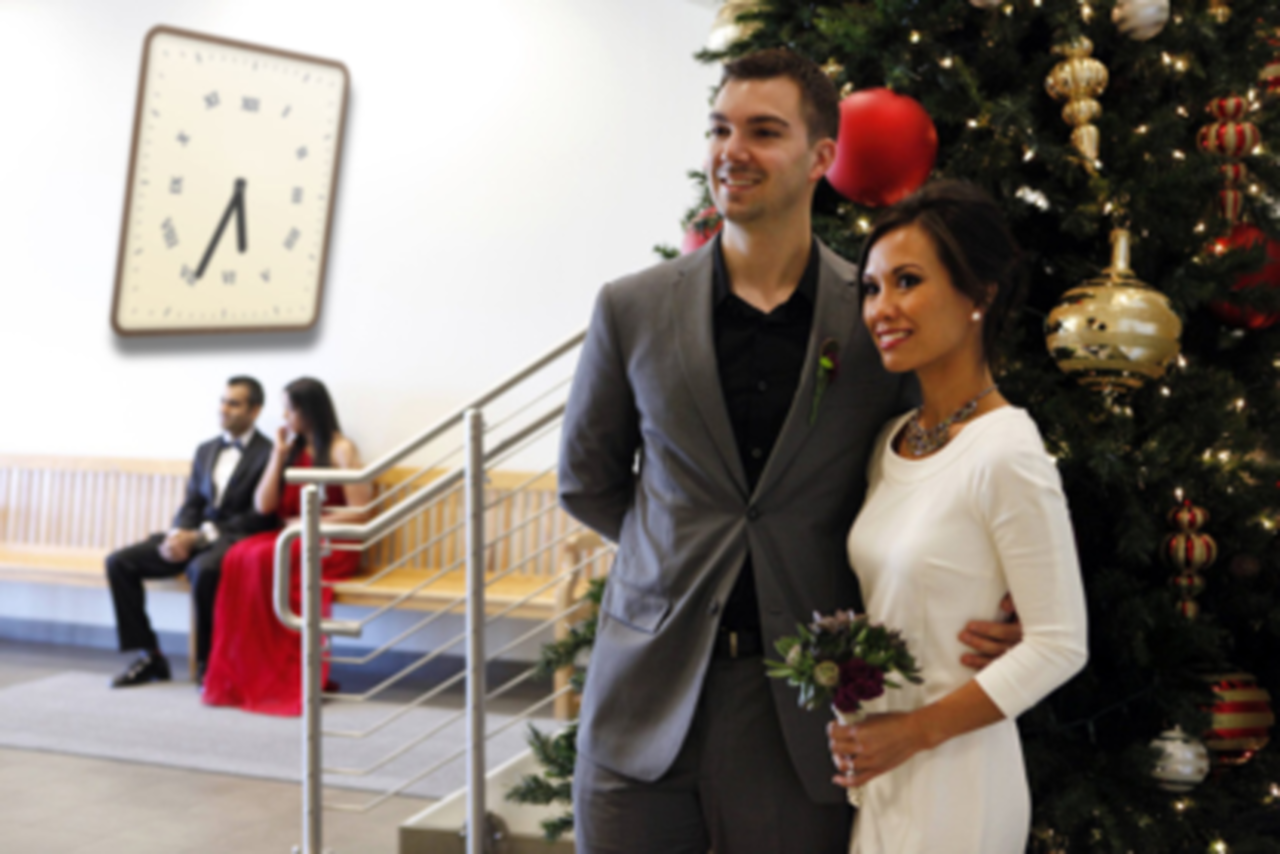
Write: 5,34
